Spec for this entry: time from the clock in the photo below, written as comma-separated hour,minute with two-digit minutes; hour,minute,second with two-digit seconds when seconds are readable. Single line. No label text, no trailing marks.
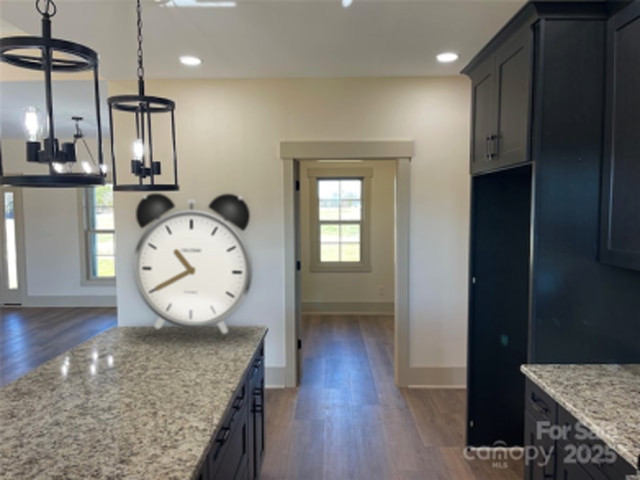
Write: 10,40
